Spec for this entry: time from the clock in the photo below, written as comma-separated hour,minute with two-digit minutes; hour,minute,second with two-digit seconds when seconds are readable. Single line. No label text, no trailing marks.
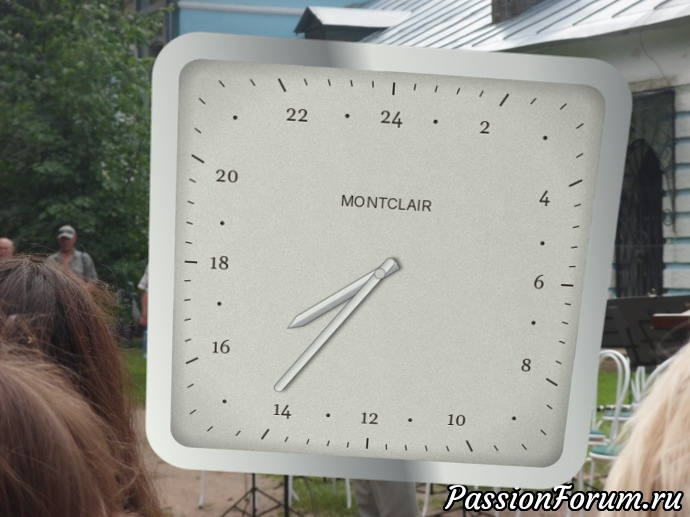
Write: 15,36
